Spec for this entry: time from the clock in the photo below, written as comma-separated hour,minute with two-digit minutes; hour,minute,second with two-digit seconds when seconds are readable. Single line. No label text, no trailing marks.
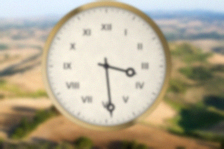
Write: 3,29
